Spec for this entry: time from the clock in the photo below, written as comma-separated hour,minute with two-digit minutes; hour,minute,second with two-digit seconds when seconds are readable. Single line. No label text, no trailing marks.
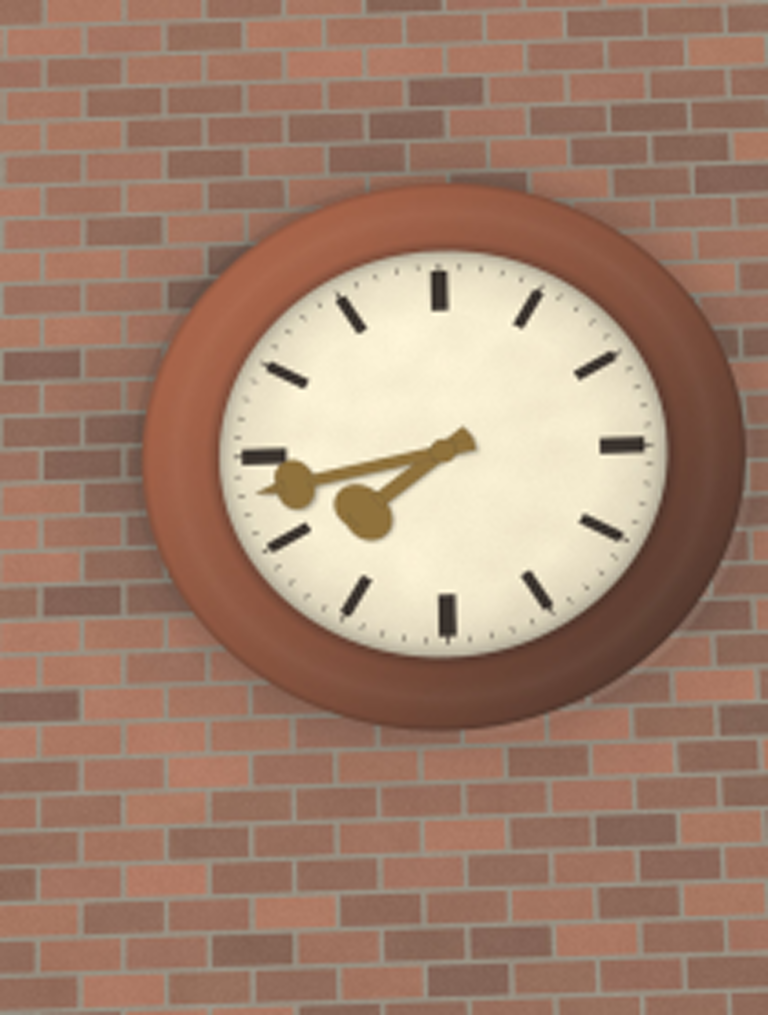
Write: 7,43
